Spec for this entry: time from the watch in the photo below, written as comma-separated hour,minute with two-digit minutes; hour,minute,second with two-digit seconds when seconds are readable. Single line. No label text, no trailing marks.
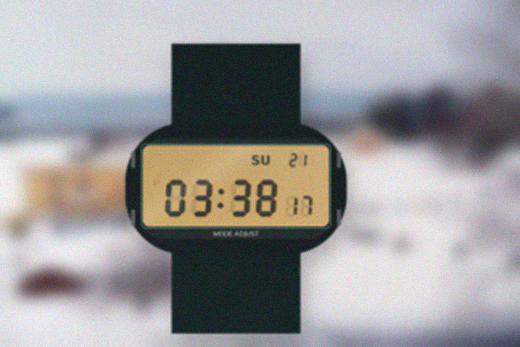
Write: 3,38,17
